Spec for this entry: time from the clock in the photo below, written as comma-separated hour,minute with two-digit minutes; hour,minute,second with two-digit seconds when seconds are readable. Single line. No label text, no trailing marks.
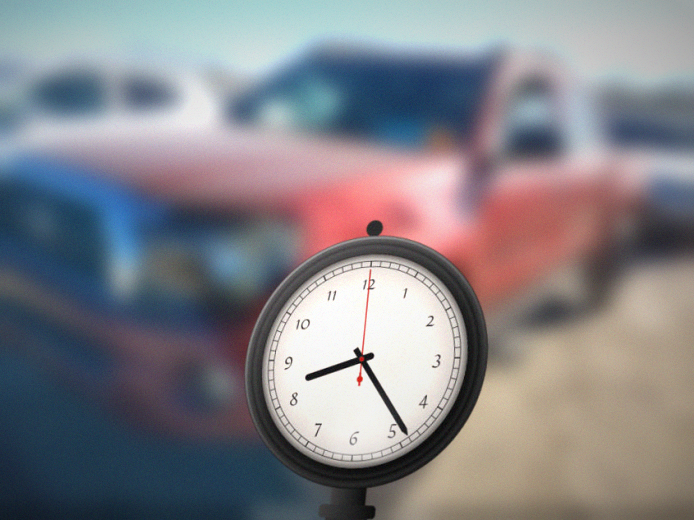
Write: 8,24,00
